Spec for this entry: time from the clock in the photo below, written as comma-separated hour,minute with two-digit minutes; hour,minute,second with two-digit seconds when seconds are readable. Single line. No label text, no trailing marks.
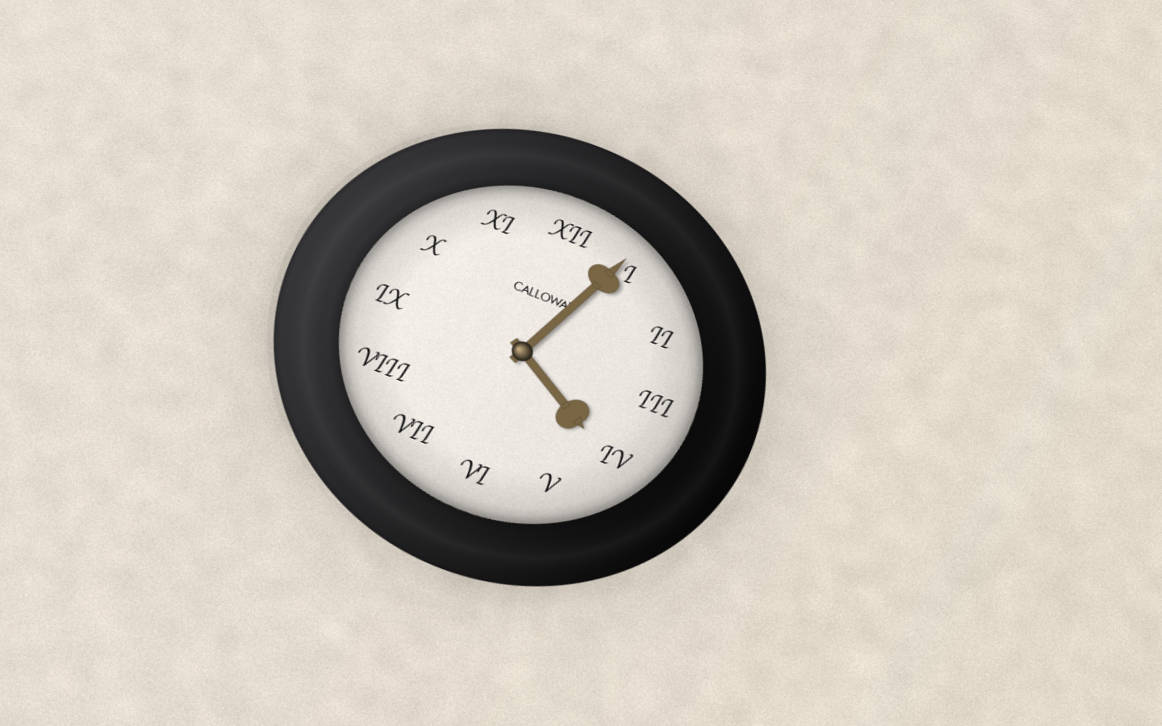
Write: 4,04
